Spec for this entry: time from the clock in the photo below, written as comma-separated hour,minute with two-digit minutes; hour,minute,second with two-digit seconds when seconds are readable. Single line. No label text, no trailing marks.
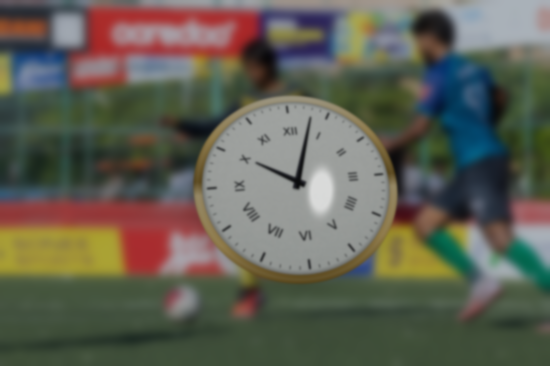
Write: 10,03
